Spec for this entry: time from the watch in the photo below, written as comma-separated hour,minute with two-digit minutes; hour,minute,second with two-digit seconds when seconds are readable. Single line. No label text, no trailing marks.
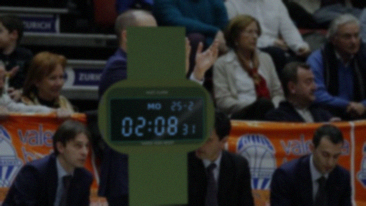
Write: 2,08
